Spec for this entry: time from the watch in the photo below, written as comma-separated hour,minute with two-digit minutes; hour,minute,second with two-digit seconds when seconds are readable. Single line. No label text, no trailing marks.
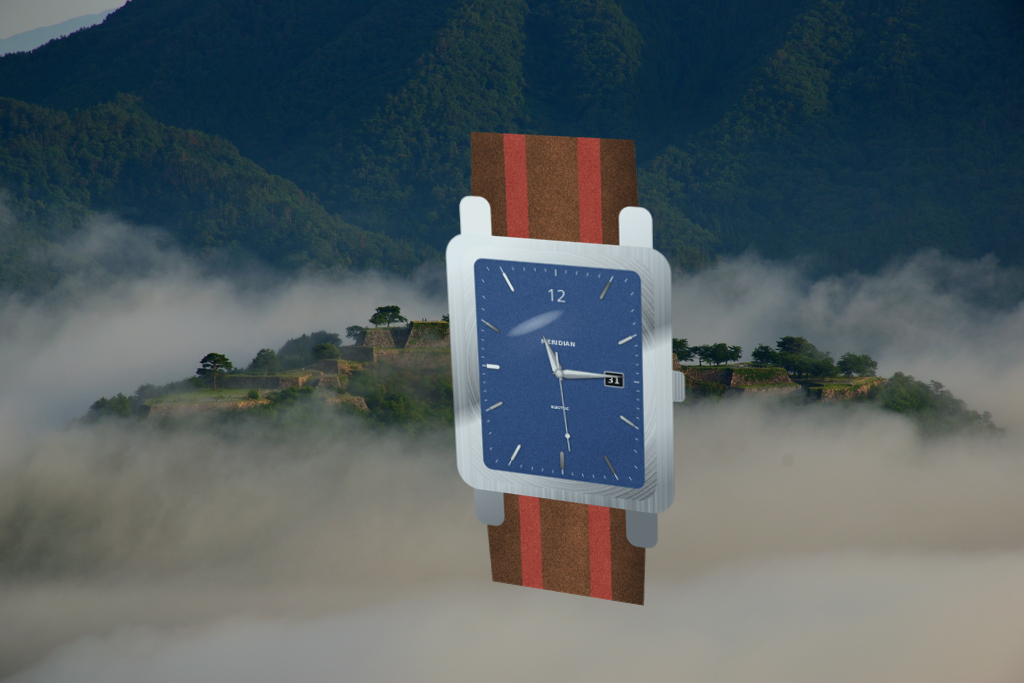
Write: 11,14,29
